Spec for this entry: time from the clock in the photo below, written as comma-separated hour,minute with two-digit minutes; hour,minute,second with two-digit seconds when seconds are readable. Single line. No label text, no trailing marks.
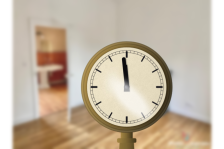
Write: 11,59
